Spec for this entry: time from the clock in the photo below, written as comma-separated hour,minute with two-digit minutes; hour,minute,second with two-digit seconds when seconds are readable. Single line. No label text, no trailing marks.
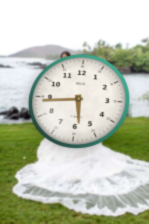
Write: 5,44
